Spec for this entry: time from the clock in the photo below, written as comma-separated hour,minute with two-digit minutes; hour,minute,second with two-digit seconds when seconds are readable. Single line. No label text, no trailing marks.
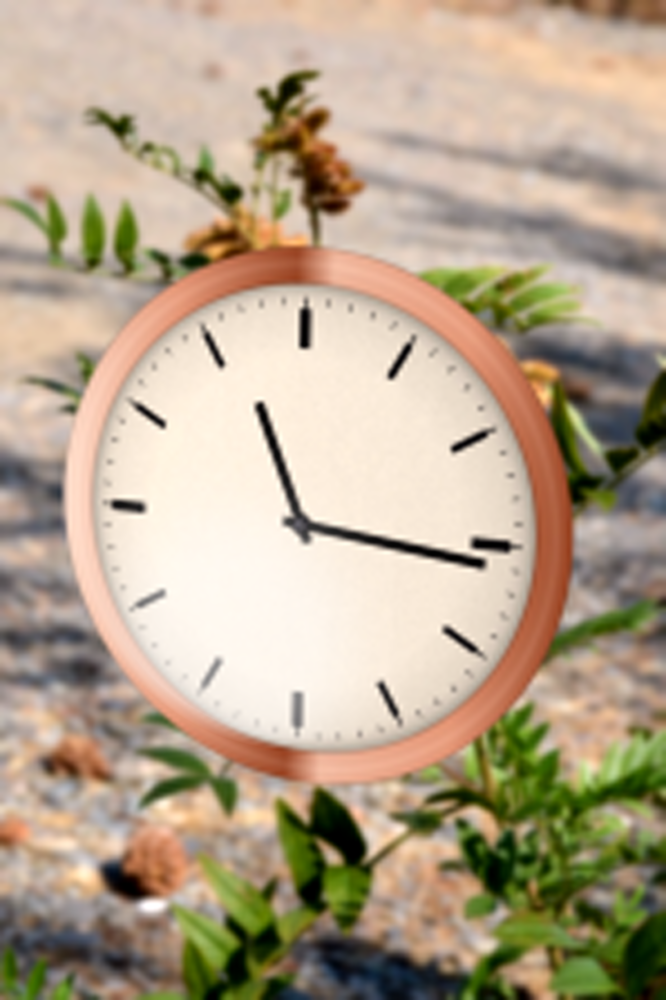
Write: 11,16
